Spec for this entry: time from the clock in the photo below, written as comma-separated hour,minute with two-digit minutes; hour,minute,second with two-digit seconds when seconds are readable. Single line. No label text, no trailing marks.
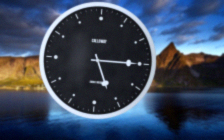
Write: 5,15
